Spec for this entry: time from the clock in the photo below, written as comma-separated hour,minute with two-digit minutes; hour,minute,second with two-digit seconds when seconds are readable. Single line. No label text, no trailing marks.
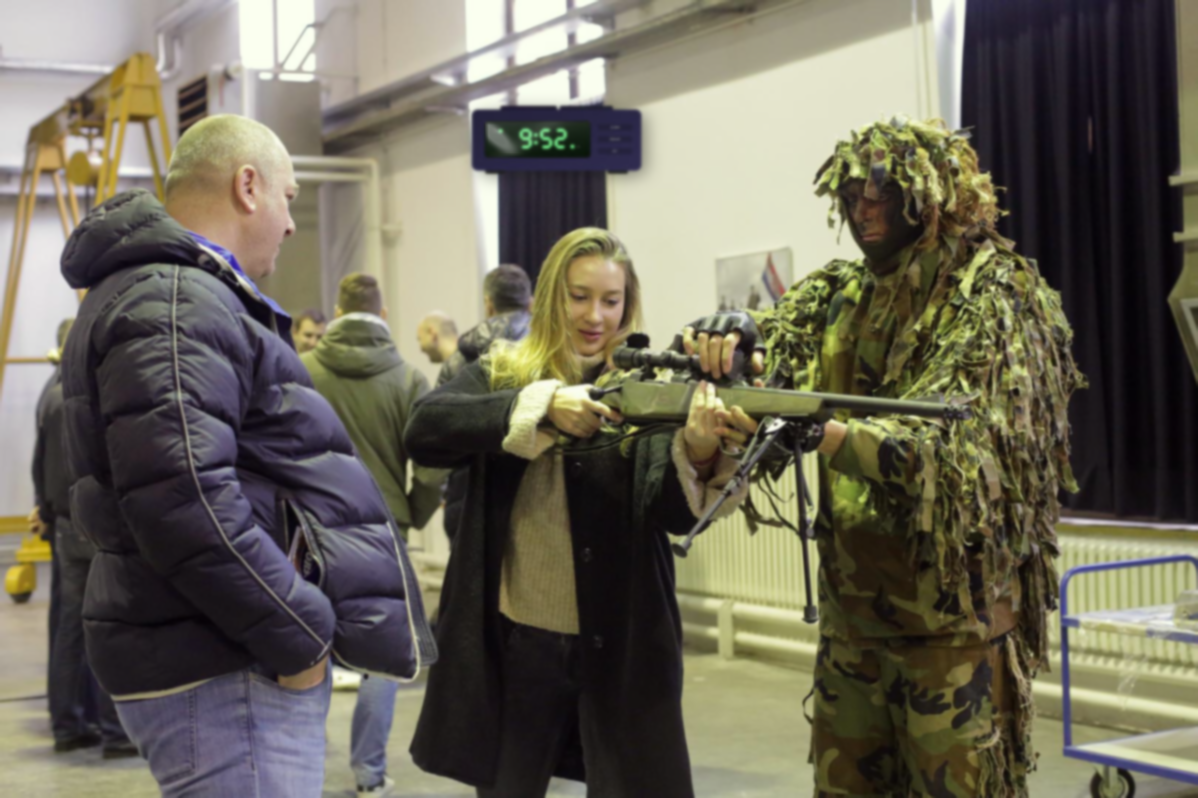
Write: 9,52
